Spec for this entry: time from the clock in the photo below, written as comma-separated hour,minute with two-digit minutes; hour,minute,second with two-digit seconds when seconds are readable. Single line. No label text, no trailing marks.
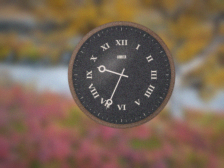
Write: 9,34
